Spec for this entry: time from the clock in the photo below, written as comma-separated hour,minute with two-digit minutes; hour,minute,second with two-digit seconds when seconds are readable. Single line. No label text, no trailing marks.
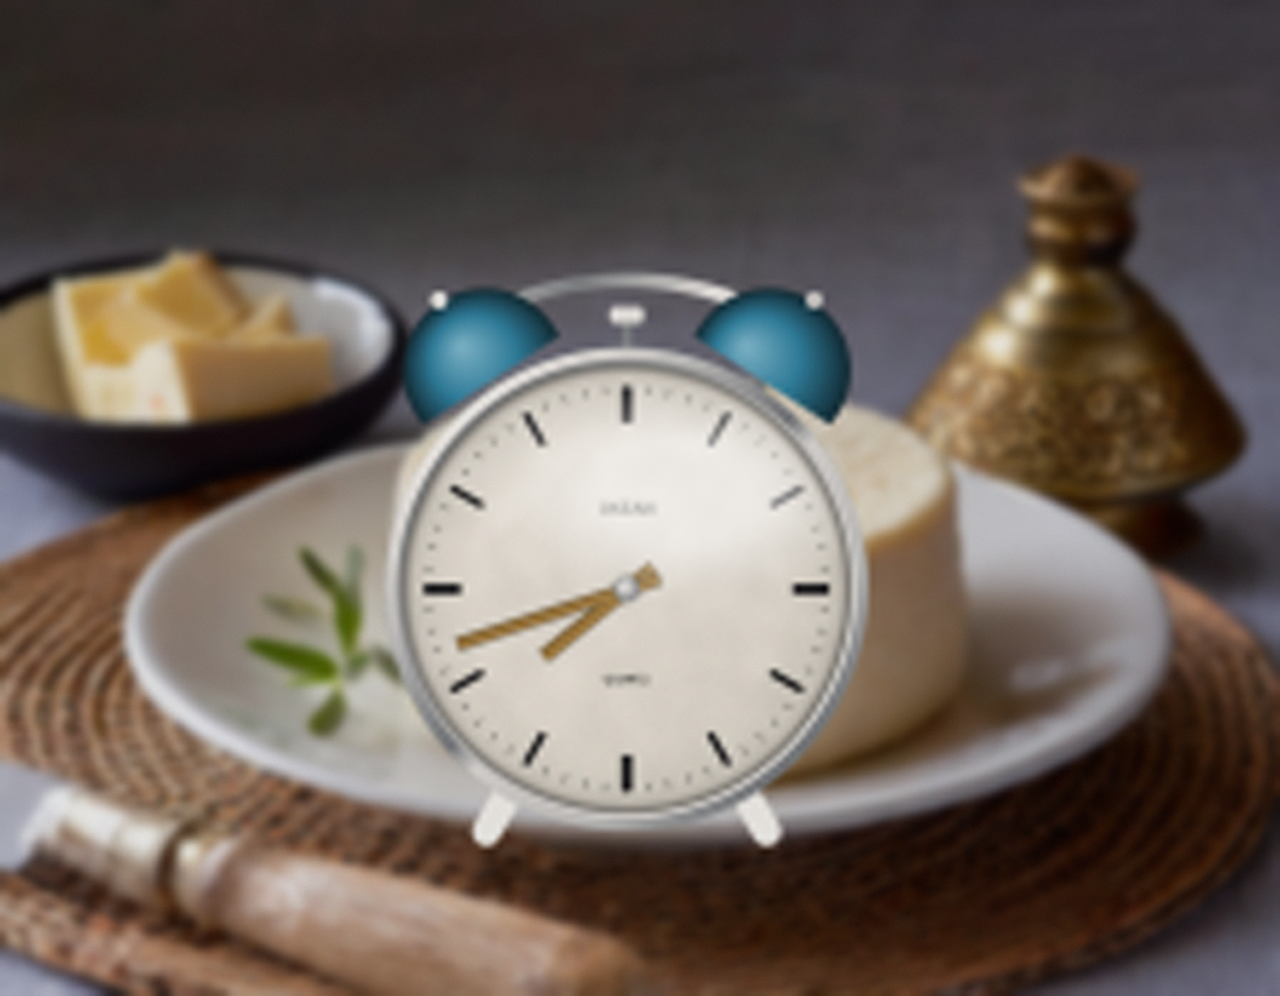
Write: 7,42
